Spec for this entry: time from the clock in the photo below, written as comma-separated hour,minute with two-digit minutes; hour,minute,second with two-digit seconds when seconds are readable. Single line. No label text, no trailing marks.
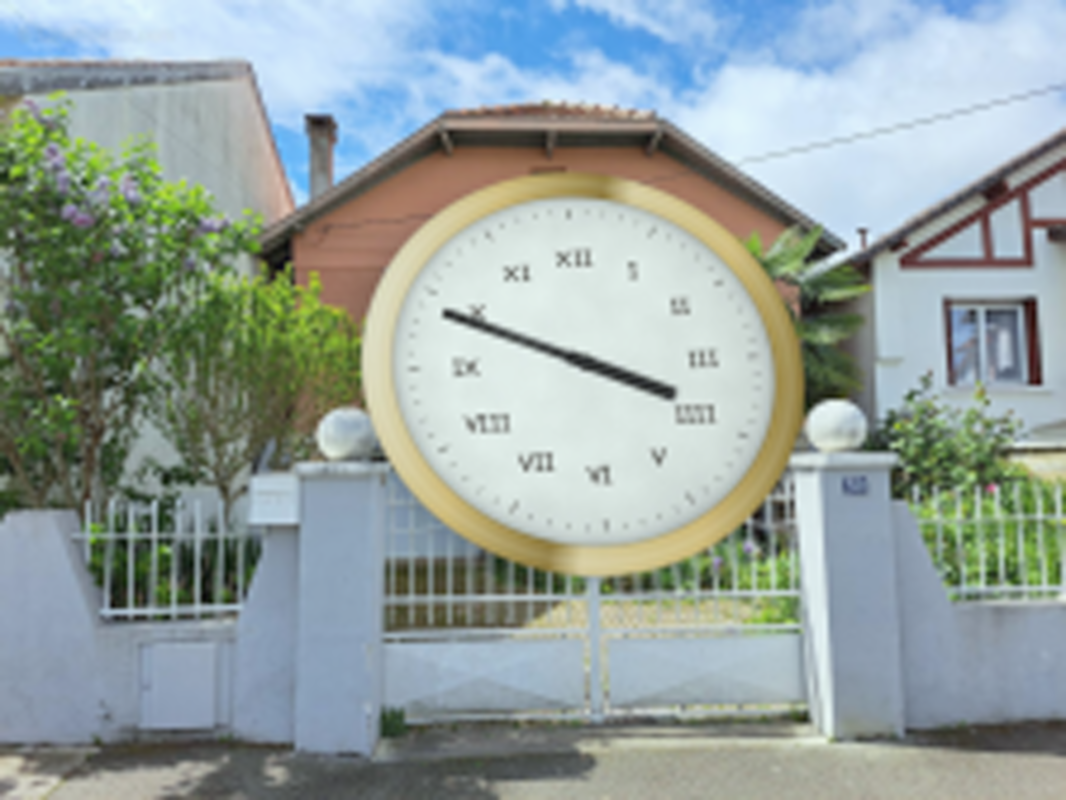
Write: 3,49
